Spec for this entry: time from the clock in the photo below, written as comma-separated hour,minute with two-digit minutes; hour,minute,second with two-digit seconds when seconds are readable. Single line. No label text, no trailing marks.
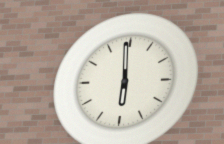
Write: 5,59
